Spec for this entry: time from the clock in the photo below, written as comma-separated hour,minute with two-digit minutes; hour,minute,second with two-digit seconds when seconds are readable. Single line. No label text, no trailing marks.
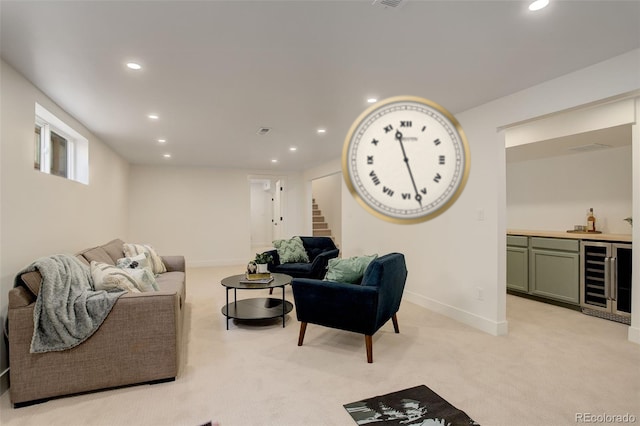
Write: 11,27
